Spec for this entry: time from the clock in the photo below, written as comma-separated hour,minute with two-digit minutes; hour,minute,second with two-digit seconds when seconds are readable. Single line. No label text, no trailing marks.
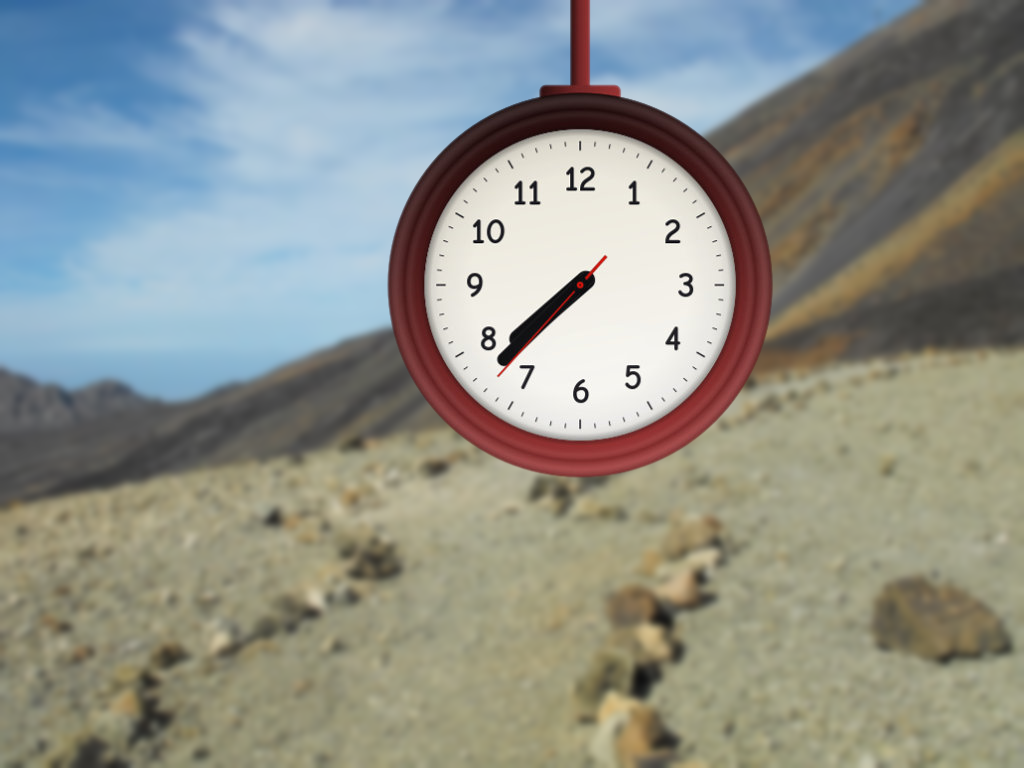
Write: 7,37,37
